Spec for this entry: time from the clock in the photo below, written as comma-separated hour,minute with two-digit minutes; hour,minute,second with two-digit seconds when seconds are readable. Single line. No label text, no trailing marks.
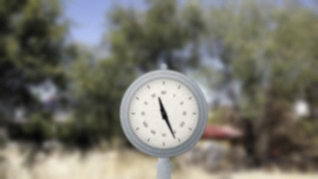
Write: 11,26
